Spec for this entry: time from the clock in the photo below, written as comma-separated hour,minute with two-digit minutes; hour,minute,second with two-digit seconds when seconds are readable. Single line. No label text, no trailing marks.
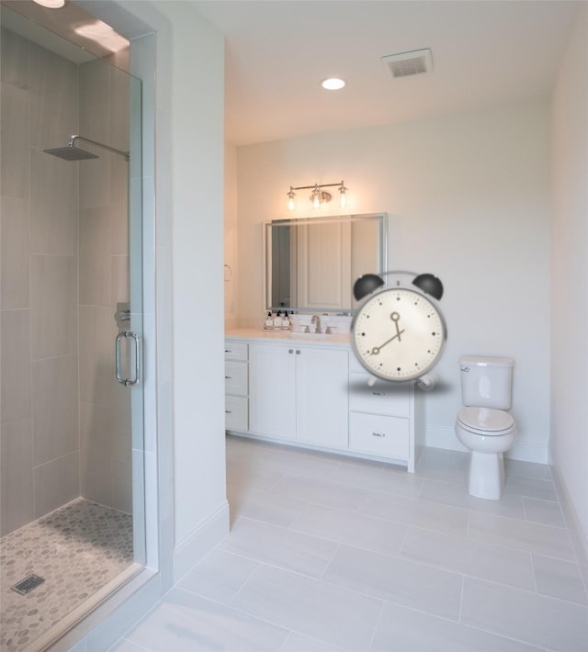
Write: 11,39
